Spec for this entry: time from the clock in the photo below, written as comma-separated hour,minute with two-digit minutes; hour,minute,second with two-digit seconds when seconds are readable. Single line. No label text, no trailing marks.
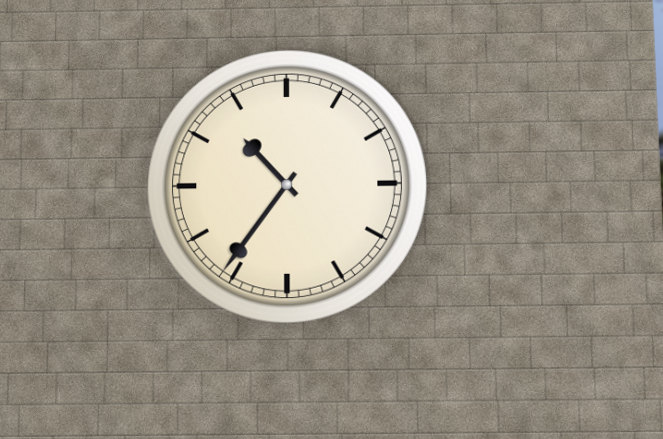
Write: 10,36
